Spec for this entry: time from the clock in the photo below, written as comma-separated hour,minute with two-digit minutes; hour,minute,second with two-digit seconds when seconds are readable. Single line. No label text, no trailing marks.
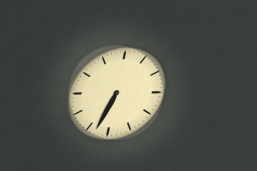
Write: 6,33
